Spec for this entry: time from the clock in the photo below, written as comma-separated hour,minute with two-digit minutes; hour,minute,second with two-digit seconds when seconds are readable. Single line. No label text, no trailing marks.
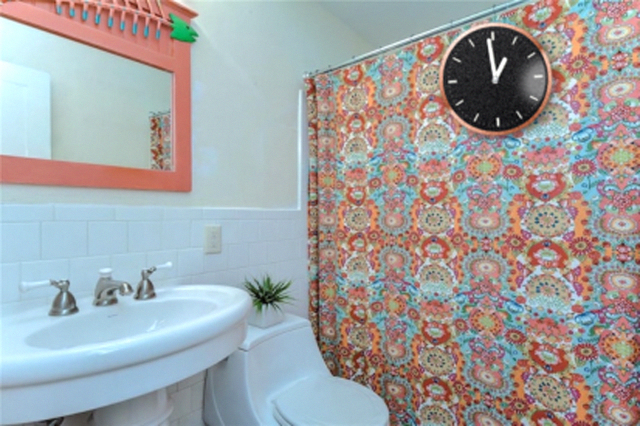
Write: 12,59
